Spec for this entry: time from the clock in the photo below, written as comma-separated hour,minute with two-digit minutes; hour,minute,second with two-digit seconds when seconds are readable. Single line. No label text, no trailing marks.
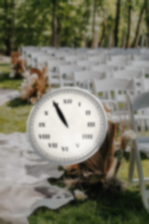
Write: 10,55
